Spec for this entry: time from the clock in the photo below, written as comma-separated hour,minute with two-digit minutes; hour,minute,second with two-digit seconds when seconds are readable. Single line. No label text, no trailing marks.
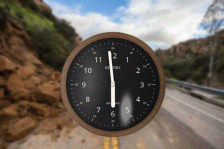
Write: 5,59
